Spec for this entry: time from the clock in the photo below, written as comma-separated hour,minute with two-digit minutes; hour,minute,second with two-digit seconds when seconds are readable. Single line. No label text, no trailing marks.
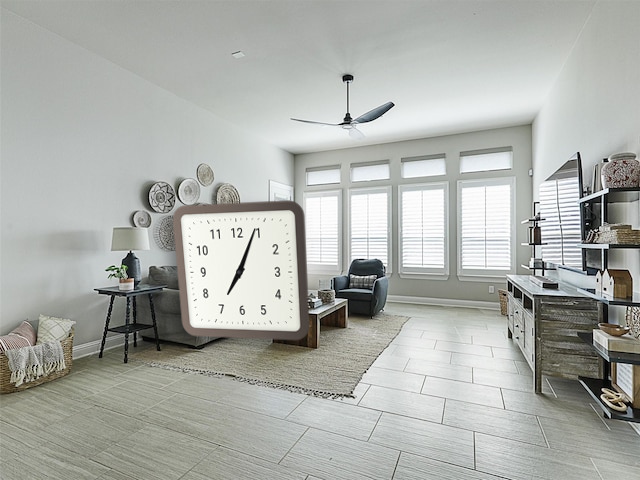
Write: 7,04
